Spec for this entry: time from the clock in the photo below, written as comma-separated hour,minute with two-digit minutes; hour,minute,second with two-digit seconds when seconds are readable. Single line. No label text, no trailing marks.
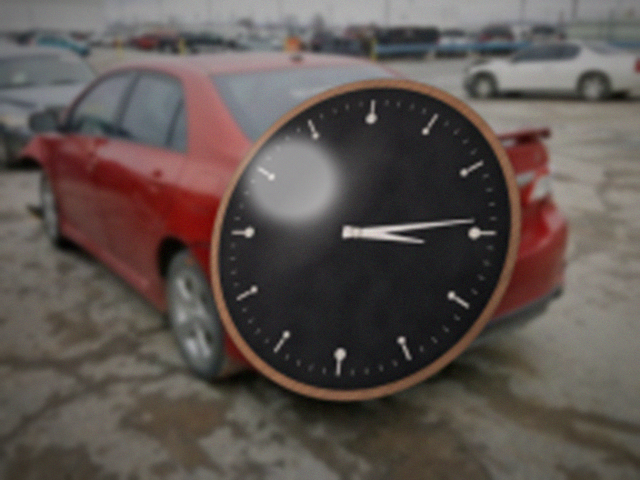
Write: 3,14
